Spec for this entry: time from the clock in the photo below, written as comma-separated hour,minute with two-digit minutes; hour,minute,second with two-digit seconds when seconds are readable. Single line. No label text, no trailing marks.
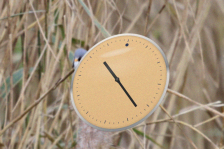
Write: 10,22
